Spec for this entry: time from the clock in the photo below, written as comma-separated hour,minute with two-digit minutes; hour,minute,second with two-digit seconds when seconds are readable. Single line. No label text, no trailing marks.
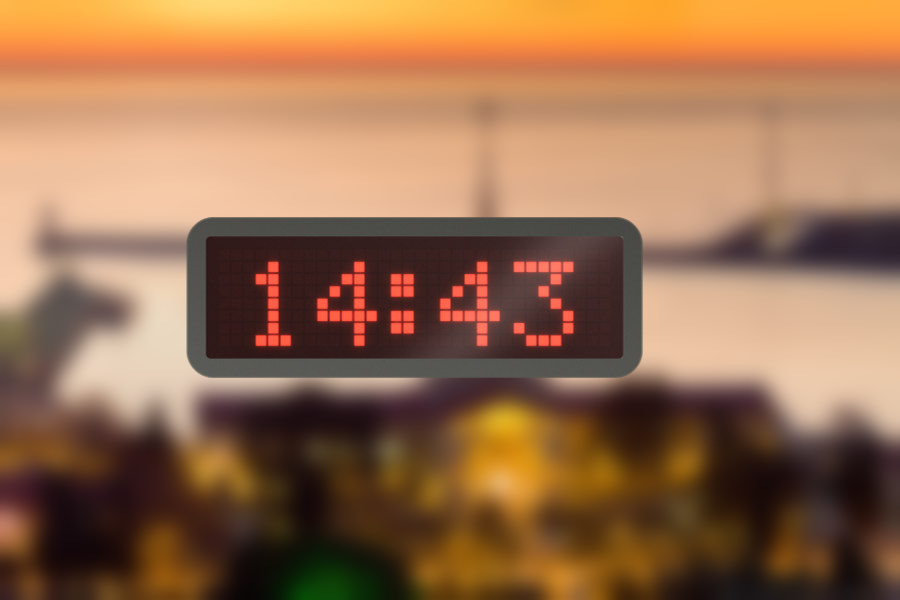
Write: 14,43
